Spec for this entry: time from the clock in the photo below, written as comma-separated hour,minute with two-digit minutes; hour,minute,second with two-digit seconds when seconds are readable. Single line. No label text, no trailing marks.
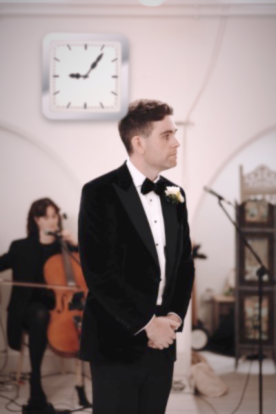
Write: 9,06
